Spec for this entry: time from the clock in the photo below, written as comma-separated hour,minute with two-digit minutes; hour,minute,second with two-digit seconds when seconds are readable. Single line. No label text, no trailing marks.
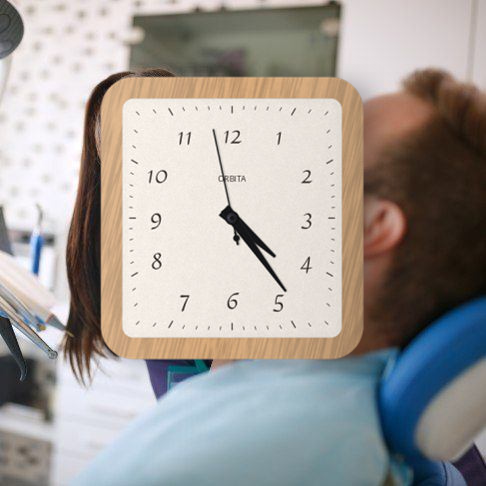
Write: 4,23,58
